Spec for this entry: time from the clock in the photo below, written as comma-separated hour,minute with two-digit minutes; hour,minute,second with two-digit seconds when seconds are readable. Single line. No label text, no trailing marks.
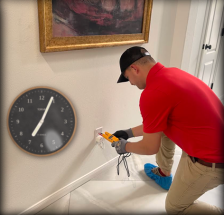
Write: 7,04
